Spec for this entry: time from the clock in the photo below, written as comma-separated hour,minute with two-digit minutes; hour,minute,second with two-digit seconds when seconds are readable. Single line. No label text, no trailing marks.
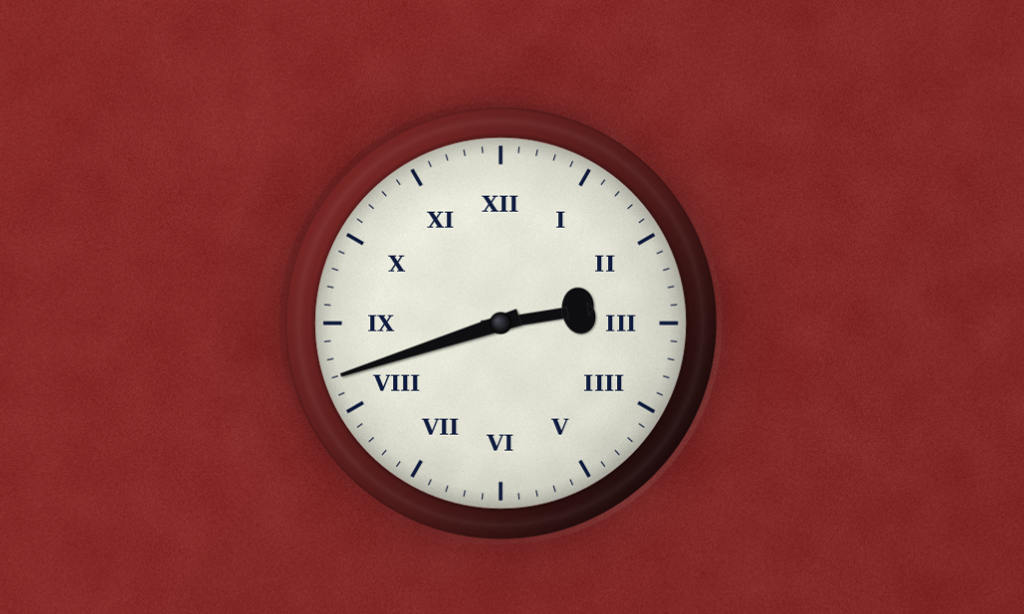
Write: 2,42
